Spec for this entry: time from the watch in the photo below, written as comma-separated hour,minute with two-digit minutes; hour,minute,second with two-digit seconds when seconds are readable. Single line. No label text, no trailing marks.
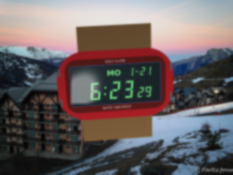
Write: 6,23,29
